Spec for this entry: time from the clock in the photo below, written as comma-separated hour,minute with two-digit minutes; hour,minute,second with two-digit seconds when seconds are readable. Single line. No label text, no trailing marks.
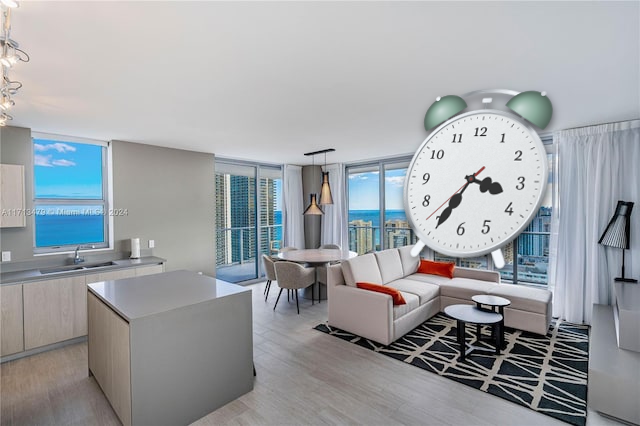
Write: 3,34,37
